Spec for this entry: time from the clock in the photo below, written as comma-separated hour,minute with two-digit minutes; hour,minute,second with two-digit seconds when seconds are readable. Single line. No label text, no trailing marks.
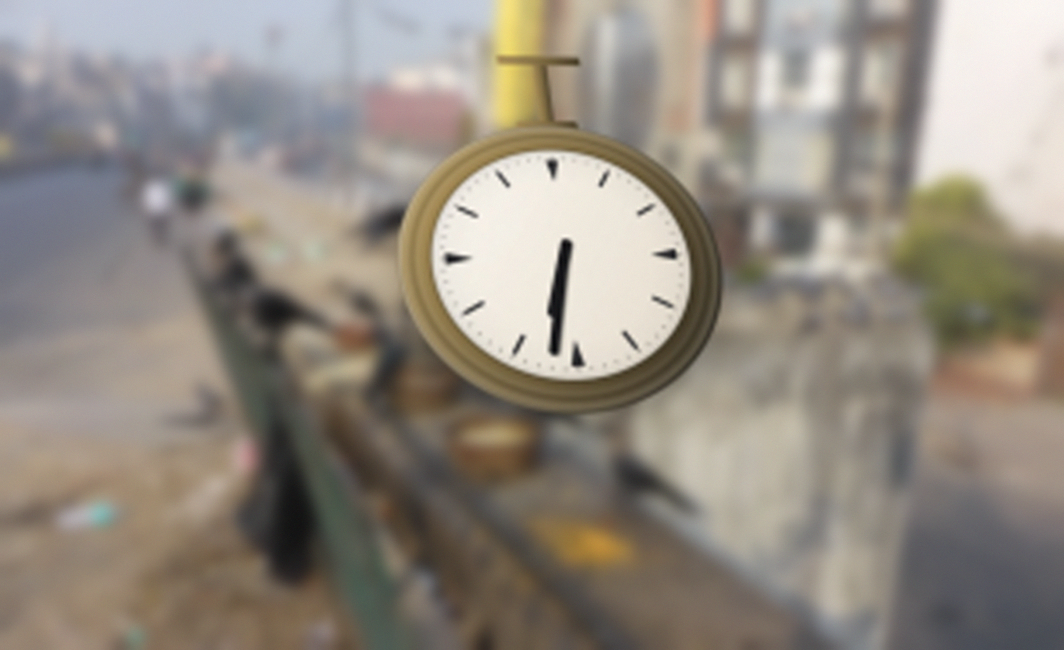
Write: 6,32
